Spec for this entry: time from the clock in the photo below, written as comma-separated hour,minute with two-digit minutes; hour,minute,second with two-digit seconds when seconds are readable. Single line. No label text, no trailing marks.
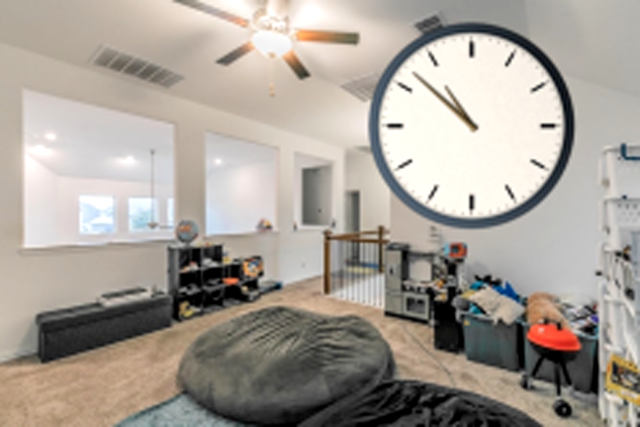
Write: 10,52
